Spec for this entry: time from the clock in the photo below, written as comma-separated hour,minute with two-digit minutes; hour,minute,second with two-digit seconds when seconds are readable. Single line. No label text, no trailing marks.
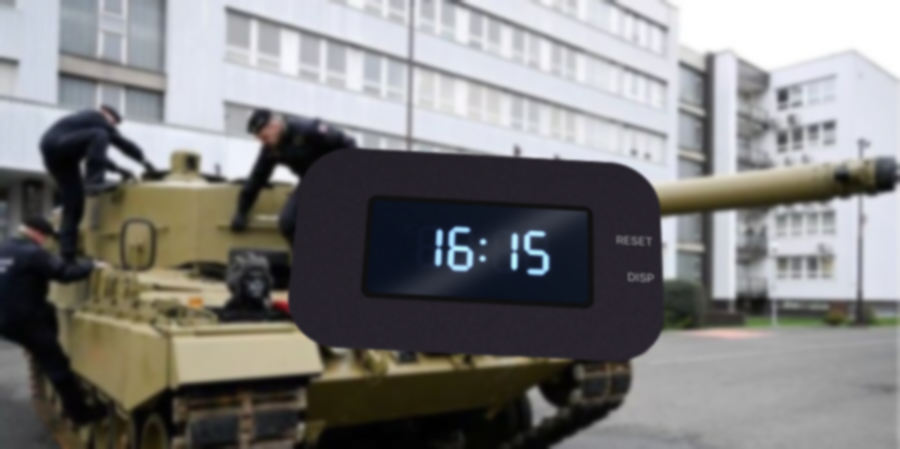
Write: 16,15
